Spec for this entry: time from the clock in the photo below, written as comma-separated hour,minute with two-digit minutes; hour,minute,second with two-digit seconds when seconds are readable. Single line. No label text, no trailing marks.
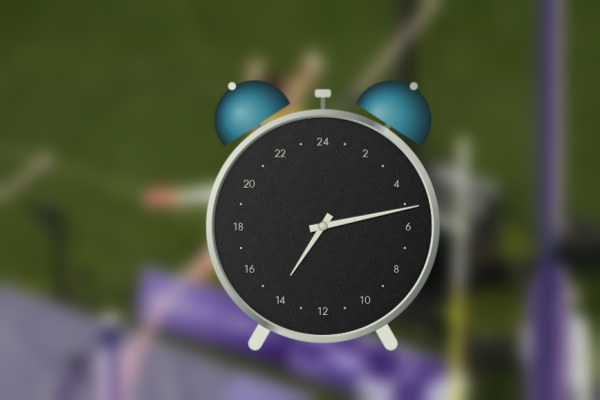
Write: 14,13
